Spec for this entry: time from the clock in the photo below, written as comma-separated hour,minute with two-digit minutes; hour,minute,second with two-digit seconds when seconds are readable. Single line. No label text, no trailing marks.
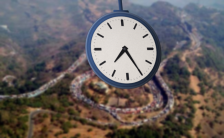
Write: 7,25
